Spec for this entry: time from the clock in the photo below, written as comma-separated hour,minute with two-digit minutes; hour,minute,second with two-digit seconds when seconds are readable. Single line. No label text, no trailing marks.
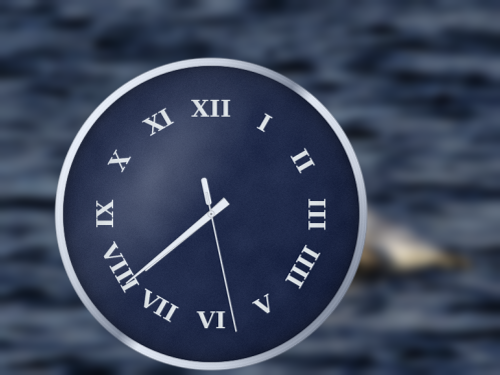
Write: 7,38,28
